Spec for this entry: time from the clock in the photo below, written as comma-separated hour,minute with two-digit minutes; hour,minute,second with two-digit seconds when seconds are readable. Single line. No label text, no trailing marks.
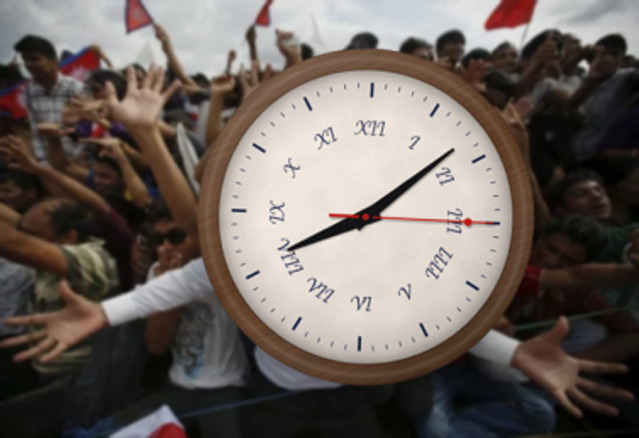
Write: 8,08,15
